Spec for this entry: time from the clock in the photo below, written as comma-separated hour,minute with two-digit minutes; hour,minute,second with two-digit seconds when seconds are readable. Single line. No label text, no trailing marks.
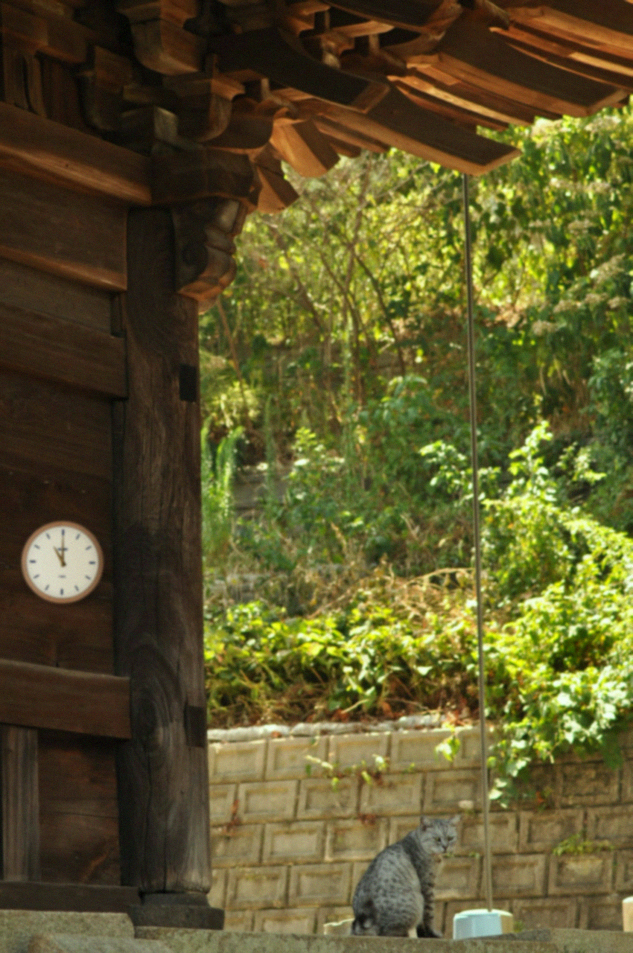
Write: 11,00
